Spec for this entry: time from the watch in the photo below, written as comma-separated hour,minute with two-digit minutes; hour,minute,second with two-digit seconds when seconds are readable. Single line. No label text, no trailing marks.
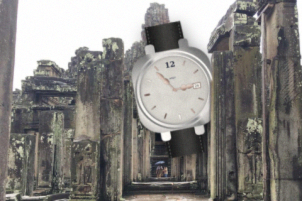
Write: 2,54
